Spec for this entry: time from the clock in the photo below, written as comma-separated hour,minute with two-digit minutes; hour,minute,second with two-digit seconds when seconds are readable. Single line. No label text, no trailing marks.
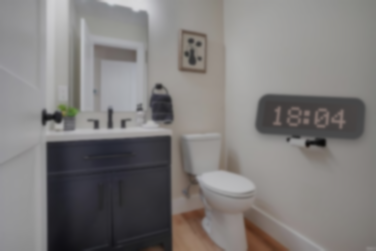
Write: 18,04
